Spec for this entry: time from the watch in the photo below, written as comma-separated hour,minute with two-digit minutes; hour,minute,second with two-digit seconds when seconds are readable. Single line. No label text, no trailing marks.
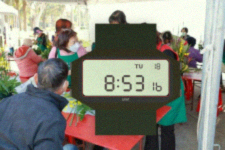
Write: 8,53,16
